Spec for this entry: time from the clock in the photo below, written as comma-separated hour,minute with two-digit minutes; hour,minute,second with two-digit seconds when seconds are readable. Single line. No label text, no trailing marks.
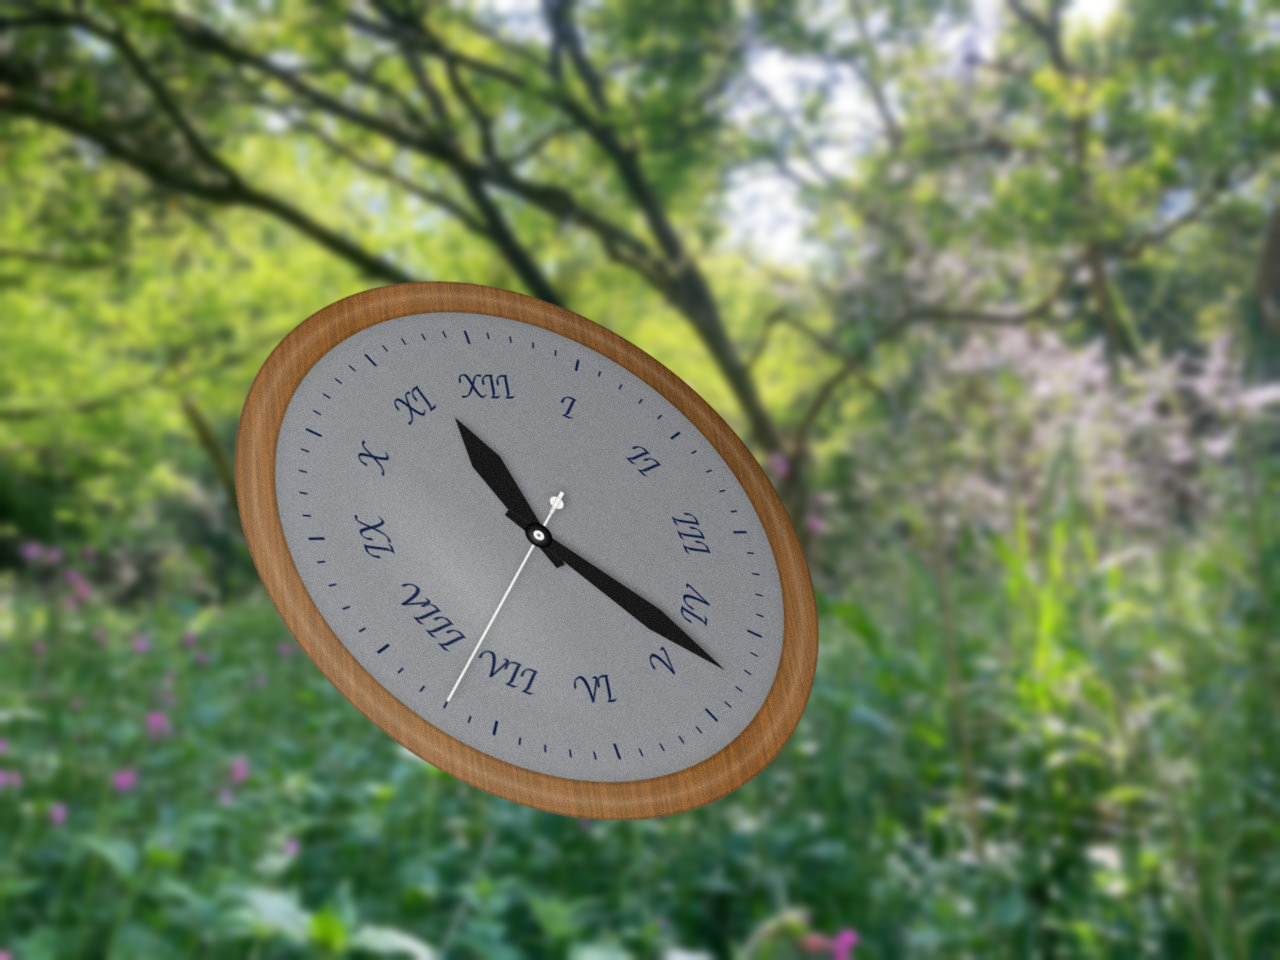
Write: 11,22,37
